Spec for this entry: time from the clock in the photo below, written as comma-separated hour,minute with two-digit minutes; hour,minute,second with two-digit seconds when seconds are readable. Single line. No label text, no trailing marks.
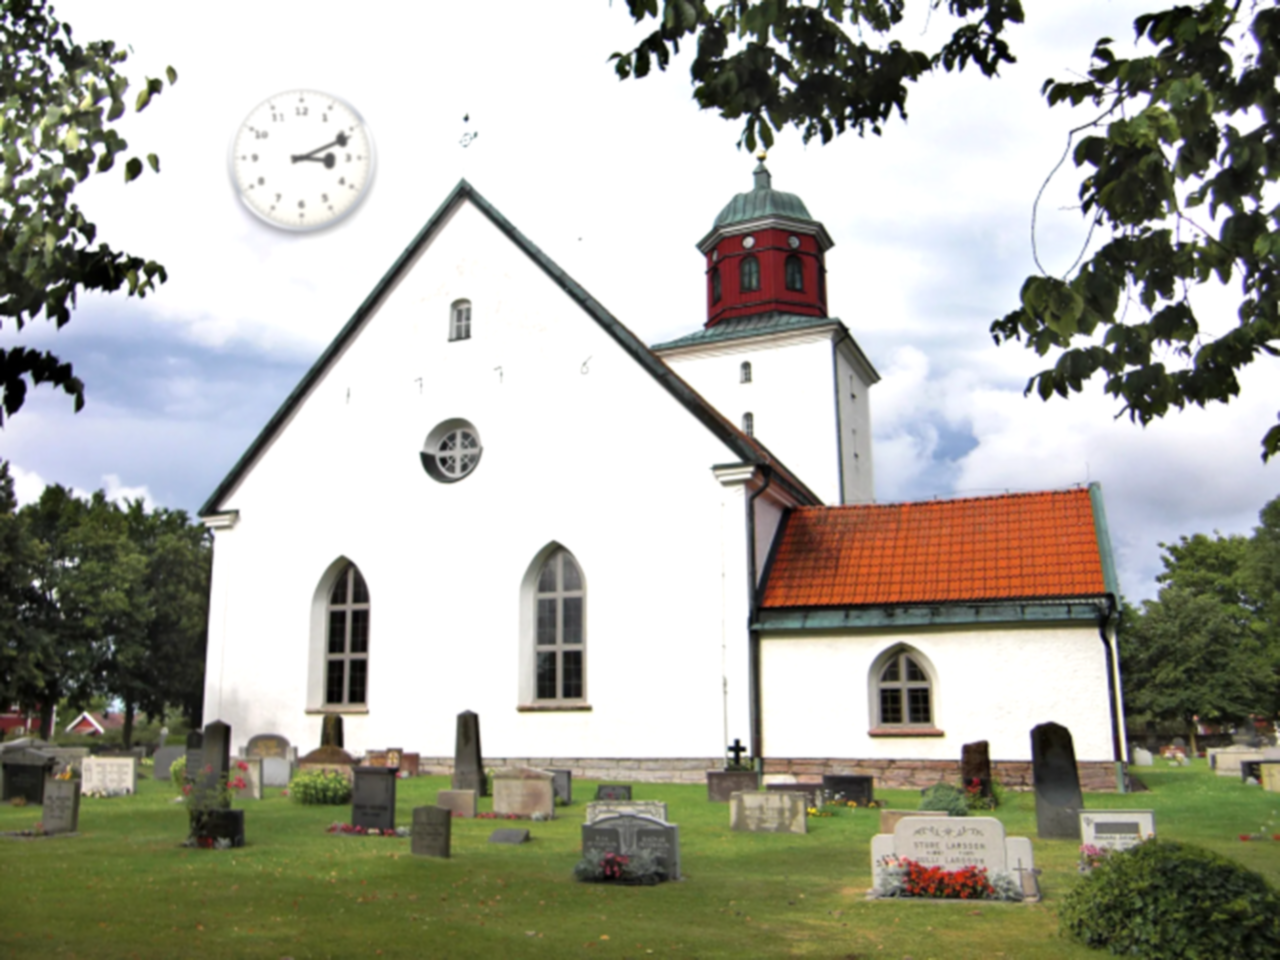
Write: 3,11
